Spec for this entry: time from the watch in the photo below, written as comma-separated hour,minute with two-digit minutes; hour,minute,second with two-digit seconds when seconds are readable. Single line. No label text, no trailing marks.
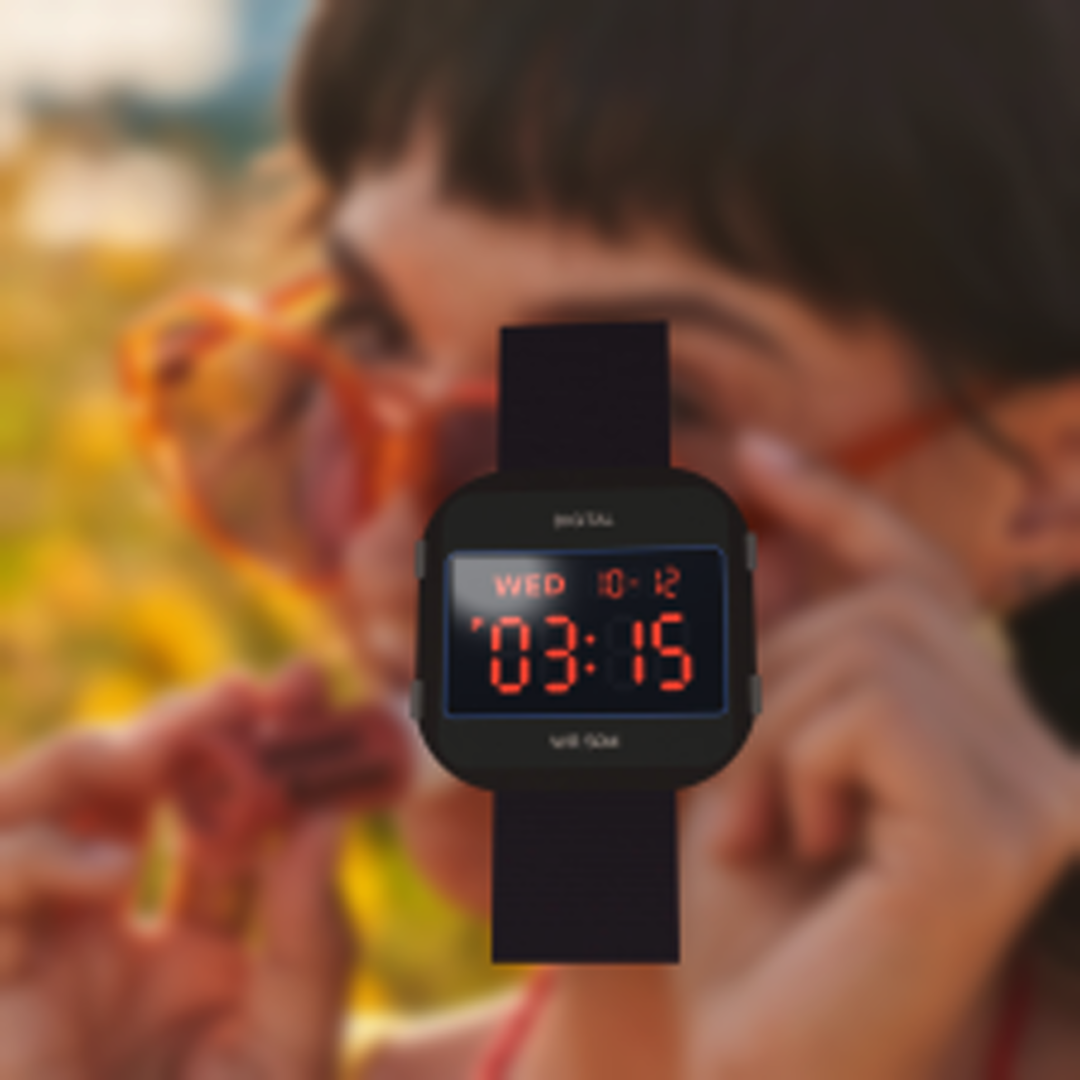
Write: 3,15
